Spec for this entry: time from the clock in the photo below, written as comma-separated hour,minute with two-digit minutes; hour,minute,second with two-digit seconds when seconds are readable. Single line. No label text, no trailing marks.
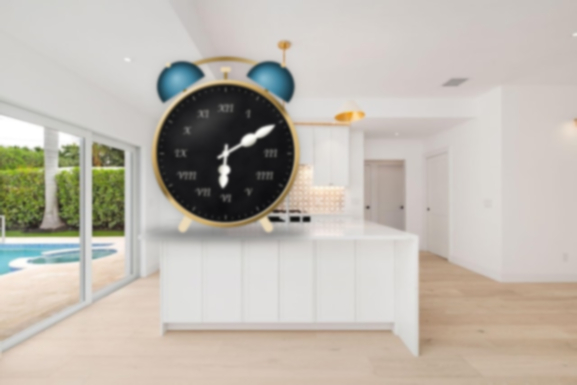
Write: 6,10
